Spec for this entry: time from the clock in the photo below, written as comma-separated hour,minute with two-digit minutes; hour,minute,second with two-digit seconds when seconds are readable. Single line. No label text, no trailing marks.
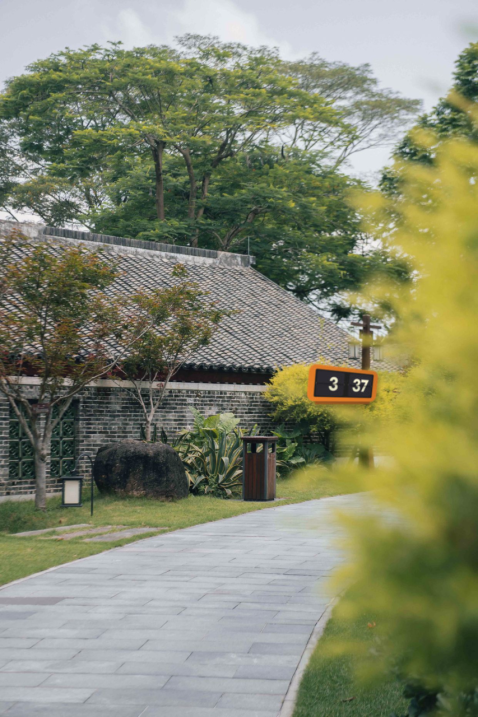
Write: 3,37
